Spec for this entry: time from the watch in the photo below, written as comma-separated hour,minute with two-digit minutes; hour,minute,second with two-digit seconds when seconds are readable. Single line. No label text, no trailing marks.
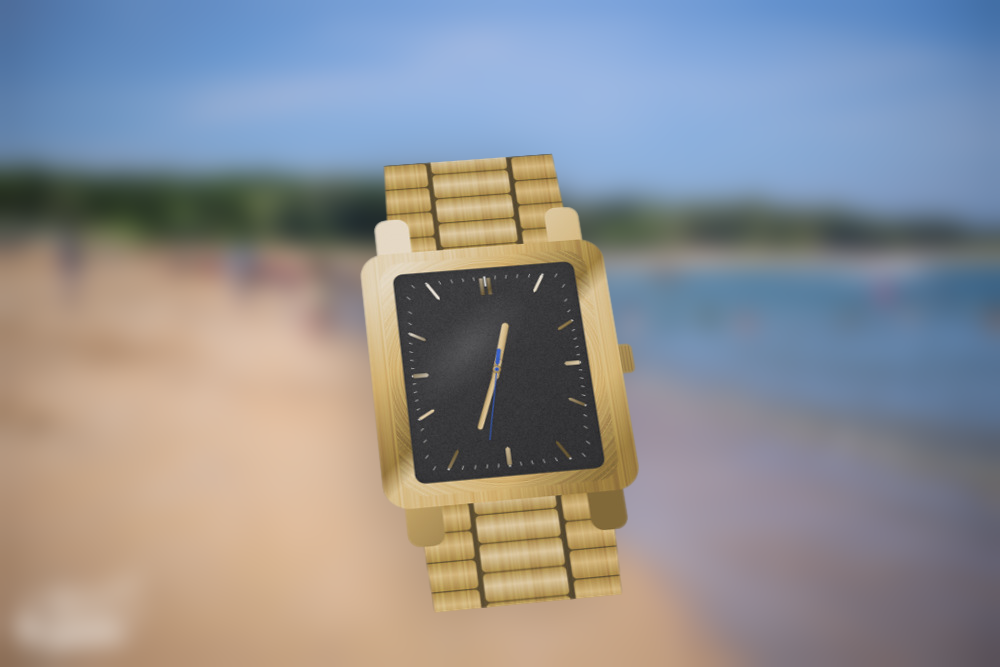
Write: 12,33,32
